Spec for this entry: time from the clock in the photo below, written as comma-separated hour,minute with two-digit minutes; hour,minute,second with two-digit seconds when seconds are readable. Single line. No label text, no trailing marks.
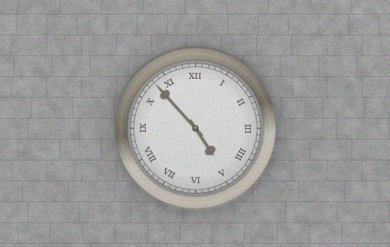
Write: 4,53
